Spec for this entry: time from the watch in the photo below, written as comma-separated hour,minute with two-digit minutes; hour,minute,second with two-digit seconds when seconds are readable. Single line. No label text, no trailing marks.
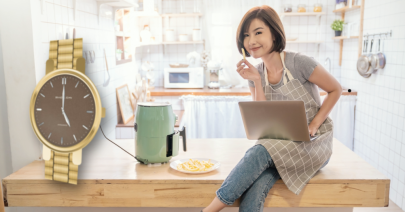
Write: 5,00
